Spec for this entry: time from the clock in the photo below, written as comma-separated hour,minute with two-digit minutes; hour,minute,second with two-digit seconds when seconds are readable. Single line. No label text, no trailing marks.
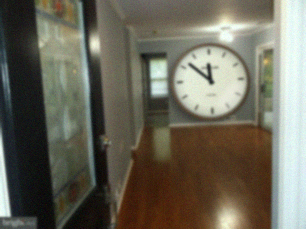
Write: 11,52
